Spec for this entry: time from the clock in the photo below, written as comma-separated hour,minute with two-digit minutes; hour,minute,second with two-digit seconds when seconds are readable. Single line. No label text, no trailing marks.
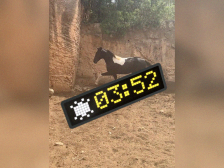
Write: 3,52
